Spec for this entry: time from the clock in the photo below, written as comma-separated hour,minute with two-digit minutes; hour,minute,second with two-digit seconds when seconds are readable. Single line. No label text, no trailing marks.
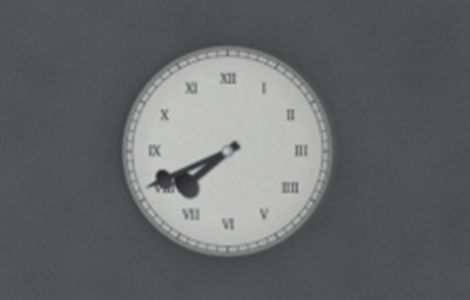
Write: 7,41
